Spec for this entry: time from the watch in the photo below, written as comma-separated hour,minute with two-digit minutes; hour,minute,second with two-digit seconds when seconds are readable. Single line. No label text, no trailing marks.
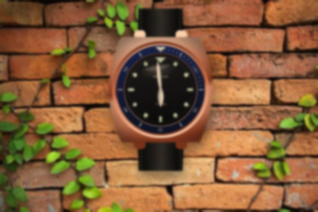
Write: 5,59
